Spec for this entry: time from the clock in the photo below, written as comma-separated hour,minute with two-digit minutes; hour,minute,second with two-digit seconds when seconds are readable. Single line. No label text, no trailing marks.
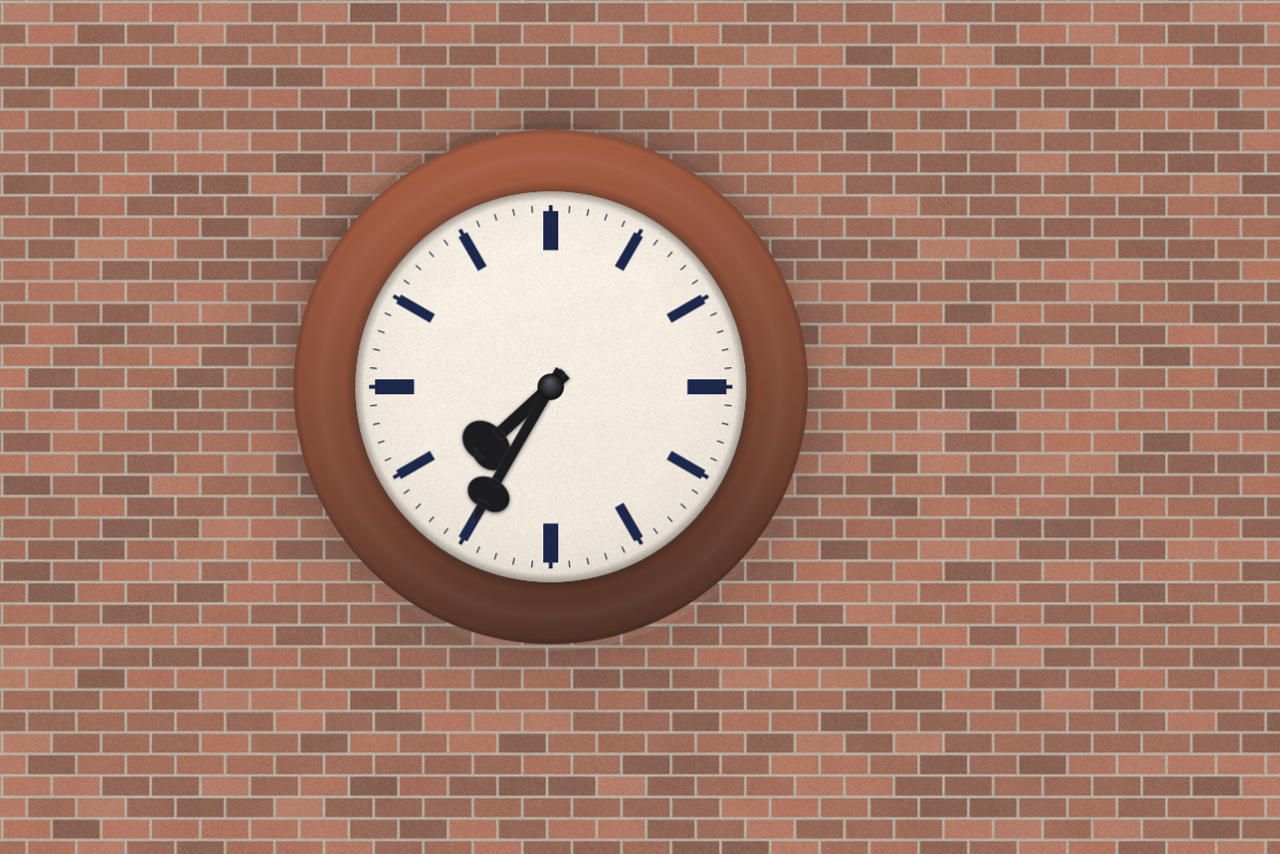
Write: 7,35
